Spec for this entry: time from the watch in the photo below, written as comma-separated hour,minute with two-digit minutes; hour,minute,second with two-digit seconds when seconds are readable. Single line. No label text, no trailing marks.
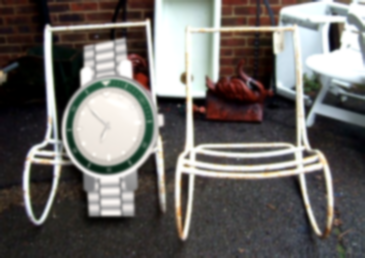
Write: 6,53
